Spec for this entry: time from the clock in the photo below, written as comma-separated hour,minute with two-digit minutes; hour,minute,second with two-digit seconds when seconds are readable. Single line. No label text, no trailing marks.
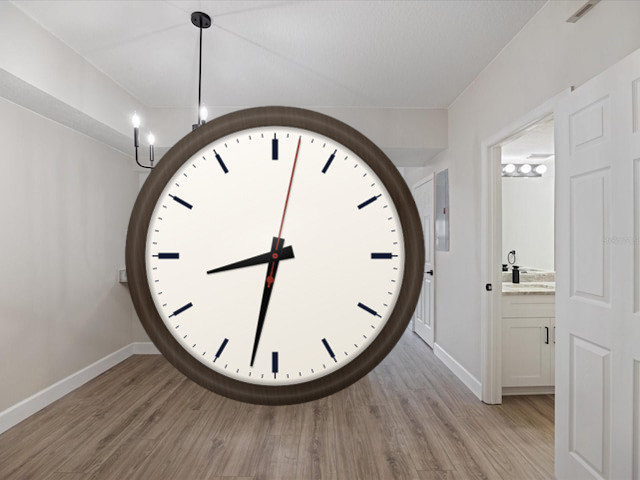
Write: 8,32,02
